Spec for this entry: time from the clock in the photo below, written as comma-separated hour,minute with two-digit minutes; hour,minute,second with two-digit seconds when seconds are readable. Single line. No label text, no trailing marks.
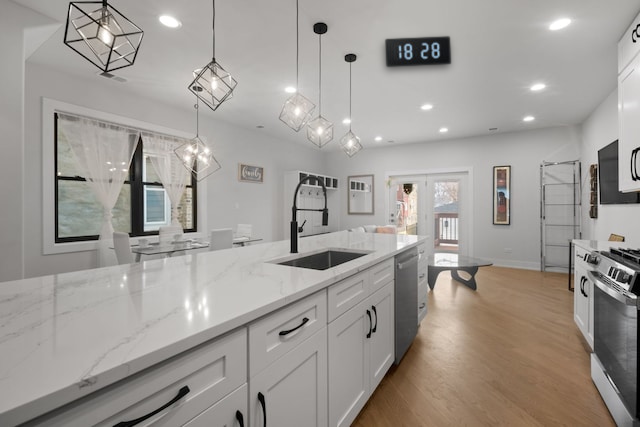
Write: 18,28
